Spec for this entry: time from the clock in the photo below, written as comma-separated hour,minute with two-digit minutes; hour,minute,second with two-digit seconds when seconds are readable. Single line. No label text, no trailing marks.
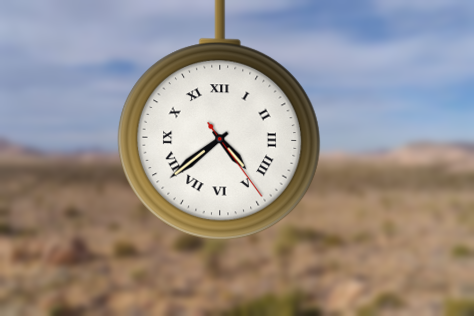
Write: 4,38,24
